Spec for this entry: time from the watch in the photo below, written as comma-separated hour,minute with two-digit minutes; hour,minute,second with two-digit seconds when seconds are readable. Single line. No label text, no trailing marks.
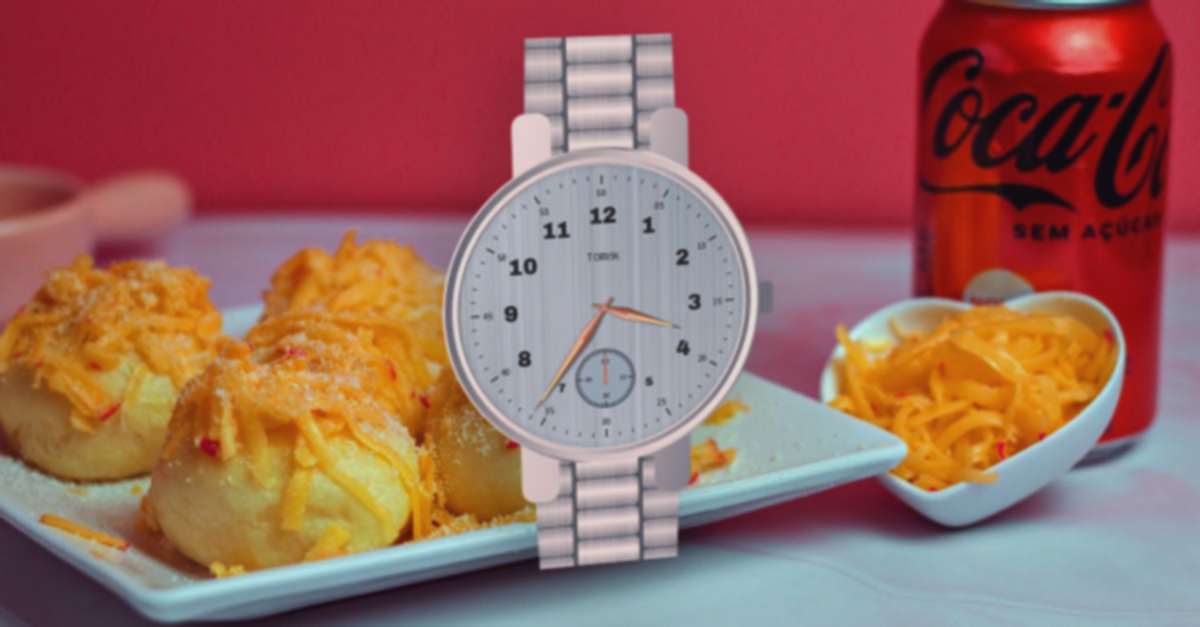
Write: 3,36
